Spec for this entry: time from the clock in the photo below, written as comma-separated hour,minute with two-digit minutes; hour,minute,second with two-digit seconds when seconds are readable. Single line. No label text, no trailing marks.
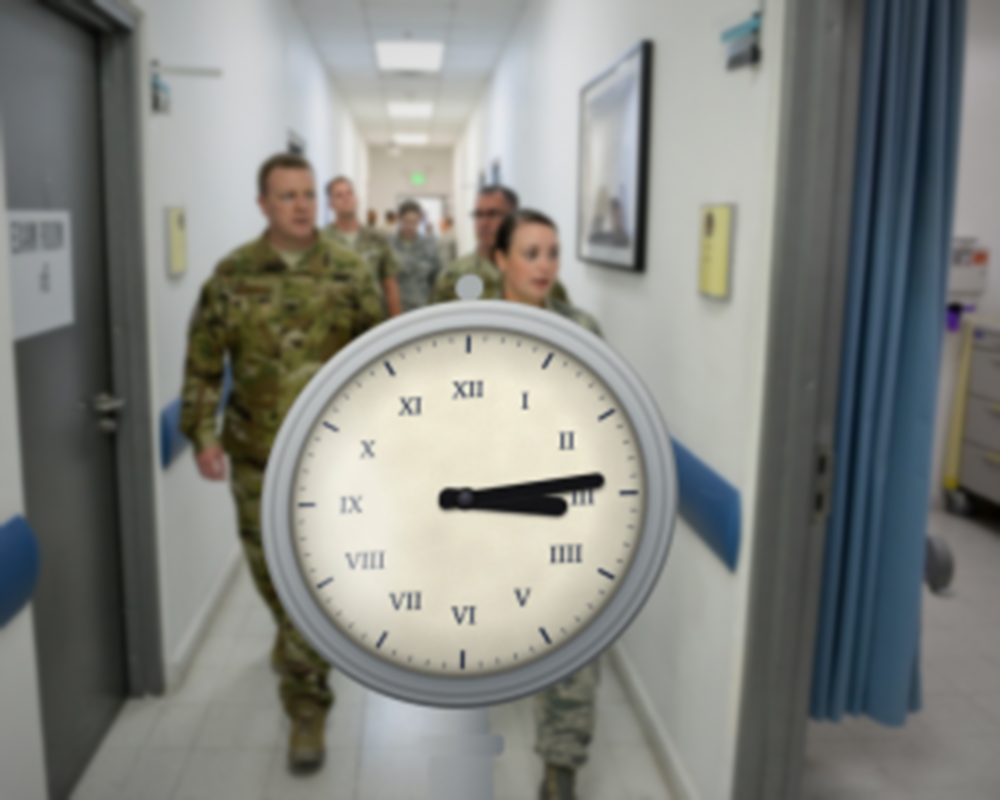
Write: 3,14
